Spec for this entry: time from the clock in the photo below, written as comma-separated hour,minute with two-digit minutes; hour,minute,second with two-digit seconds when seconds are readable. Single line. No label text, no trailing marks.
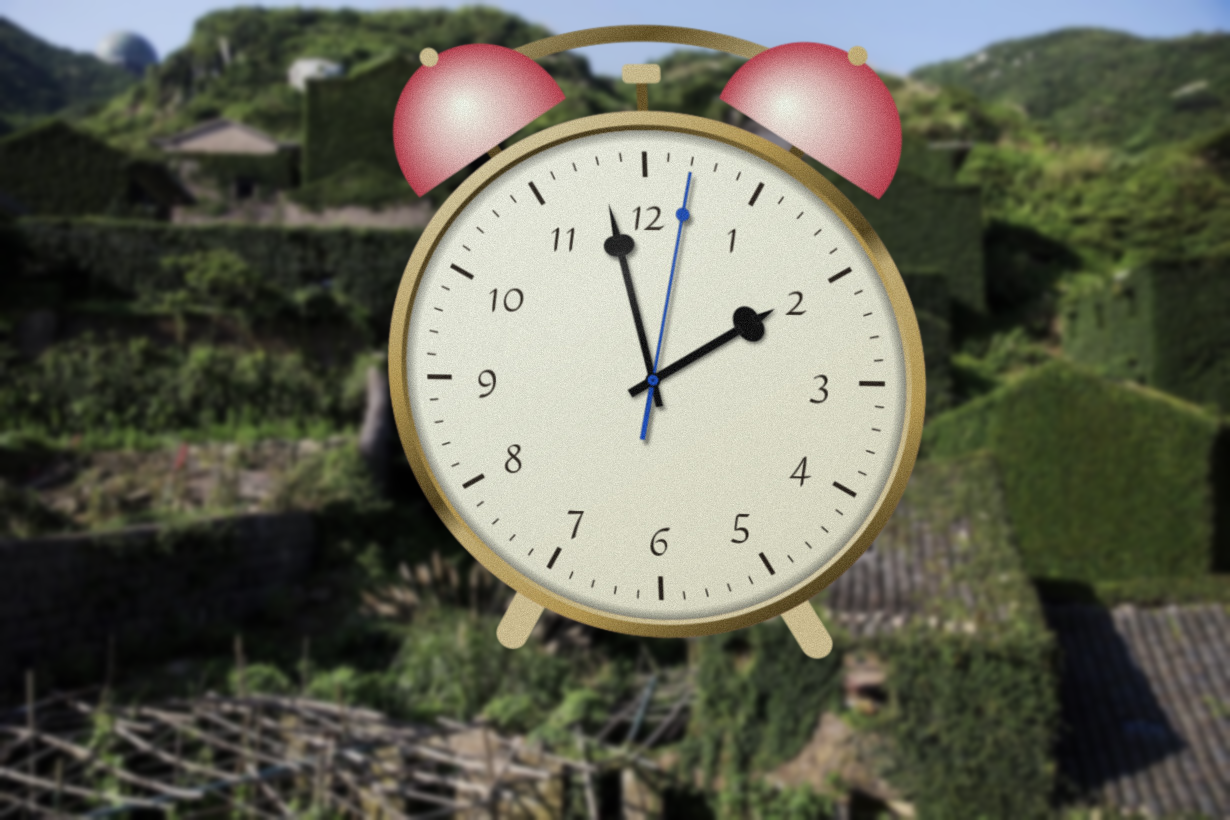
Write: 1,58,02
